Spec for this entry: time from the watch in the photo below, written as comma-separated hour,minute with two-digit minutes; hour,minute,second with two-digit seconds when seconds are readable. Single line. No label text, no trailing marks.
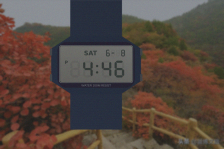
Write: 4,46
